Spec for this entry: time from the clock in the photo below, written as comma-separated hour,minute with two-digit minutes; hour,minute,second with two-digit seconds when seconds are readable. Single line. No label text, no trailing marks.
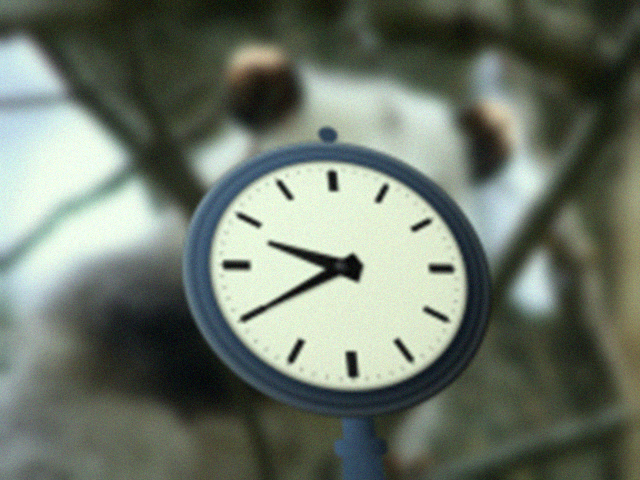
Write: 9,40
